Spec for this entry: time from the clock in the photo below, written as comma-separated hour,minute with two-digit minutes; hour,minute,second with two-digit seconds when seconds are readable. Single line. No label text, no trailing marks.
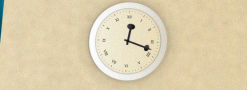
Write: 12,18
